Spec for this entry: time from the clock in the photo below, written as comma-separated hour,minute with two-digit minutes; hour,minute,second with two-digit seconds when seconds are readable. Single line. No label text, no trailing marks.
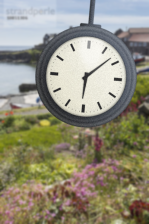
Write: 6,08
